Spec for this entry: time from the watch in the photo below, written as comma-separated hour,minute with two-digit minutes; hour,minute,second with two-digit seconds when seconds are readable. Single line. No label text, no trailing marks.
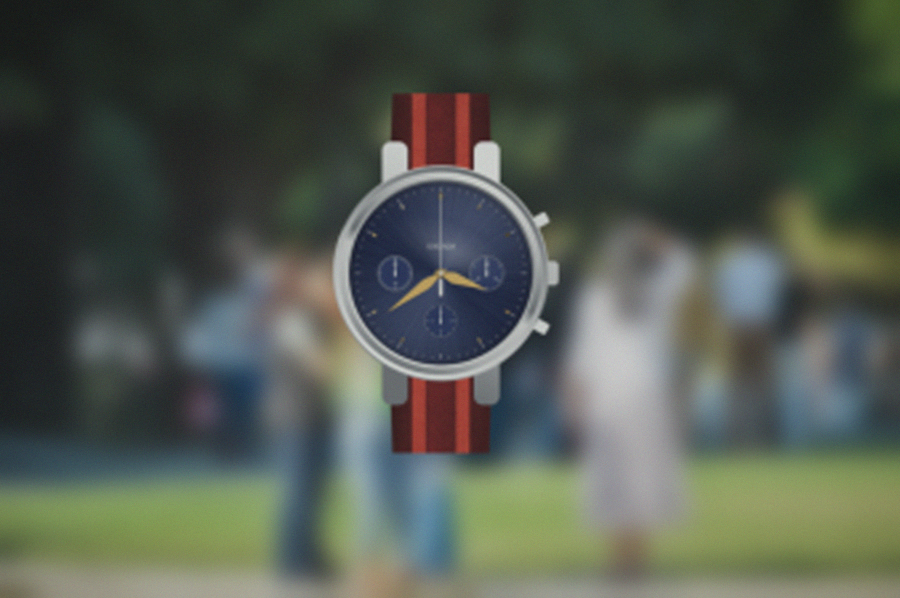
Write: 3,39
